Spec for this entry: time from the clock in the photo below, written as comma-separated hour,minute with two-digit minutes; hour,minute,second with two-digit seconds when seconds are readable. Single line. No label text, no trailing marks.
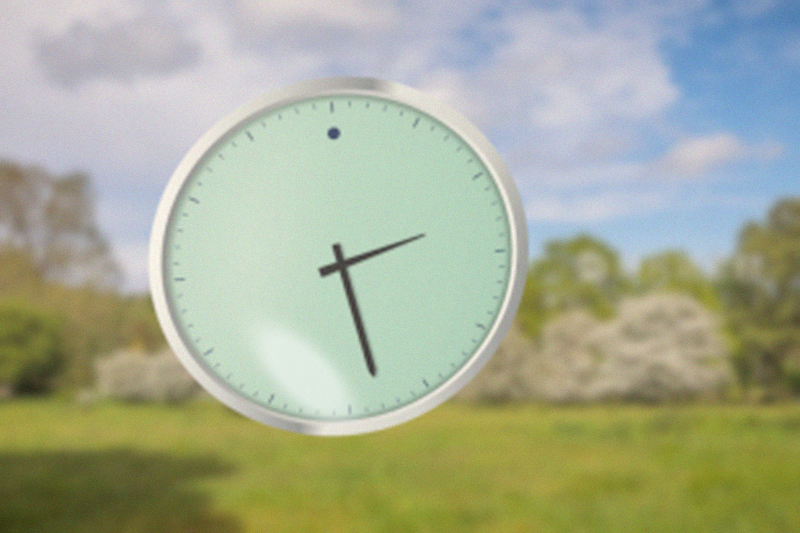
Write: 2,28
